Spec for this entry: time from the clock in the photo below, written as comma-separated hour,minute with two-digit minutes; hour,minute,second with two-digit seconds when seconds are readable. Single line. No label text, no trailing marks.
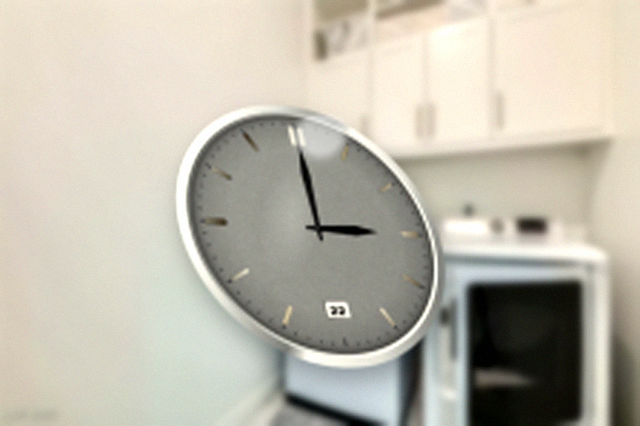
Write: 3,00
